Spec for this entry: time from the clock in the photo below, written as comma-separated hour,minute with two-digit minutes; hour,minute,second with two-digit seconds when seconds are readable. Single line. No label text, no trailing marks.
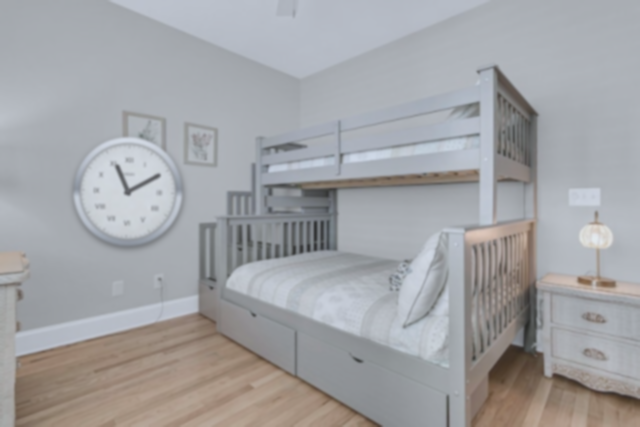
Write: 11,10
